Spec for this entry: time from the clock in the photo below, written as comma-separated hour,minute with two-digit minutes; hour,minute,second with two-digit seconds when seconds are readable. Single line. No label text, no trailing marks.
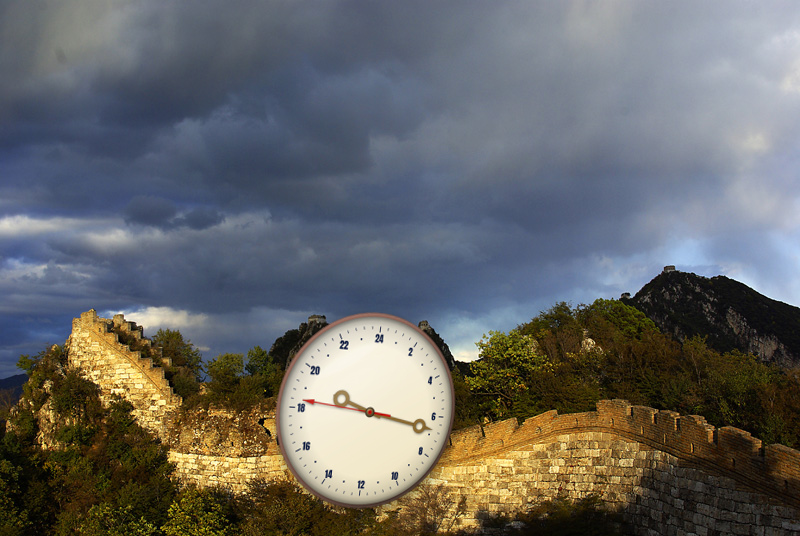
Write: 19,16,46
